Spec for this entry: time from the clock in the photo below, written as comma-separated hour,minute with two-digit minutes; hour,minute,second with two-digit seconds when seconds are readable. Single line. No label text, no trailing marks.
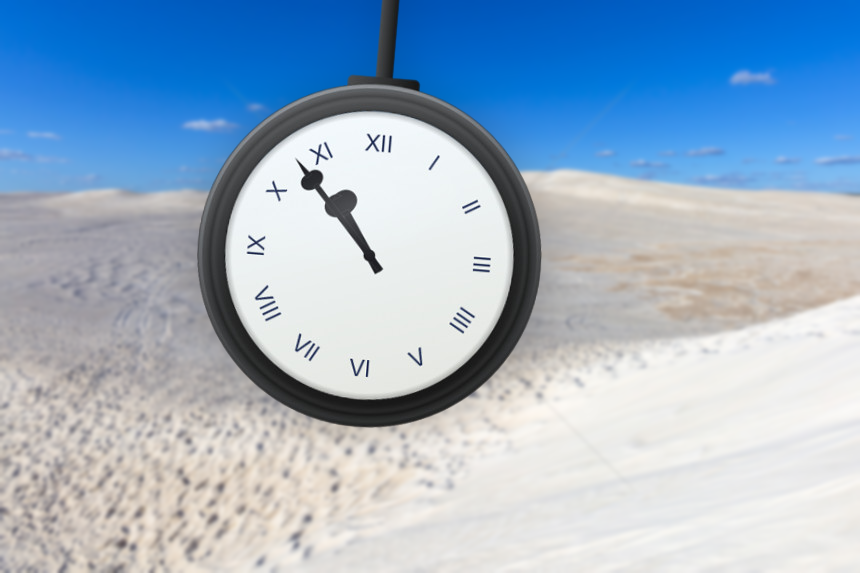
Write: 10,53
